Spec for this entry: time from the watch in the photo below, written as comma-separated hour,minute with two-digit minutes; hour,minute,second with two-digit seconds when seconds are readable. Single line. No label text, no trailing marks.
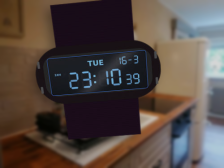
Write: 23,10,39
